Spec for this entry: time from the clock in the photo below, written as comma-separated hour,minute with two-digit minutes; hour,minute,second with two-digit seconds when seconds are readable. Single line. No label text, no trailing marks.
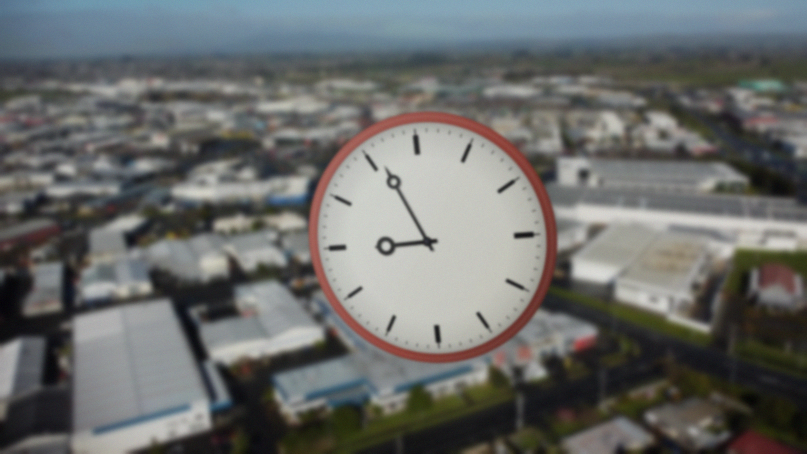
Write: 8,56
